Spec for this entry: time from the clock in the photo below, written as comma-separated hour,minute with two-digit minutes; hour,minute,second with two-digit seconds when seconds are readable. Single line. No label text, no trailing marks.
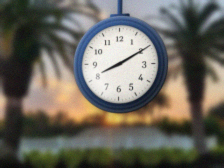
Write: 8,10
